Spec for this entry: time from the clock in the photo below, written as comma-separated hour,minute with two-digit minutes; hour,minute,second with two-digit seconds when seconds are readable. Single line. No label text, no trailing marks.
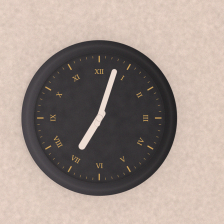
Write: 7,03
